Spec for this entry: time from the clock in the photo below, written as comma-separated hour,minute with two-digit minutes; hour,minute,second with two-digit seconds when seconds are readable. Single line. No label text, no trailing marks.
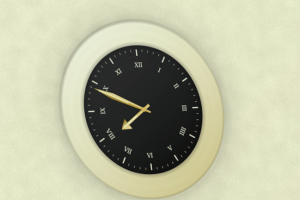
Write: 7,49
